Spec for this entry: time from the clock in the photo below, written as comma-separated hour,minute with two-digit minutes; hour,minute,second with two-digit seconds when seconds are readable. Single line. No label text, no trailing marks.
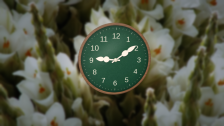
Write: 9,09
